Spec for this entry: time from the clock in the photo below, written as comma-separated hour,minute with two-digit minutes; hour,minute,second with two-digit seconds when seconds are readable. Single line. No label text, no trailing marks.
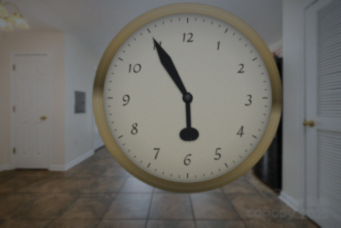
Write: 5,55
